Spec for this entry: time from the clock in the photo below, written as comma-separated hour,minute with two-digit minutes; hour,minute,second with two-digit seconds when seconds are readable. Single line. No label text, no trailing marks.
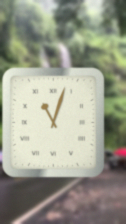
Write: 11,03
